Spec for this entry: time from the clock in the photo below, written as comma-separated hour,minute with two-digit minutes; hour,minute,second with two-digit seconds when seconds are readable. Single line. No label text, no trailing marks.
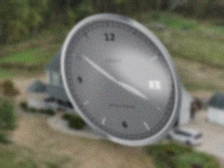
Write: 3,51
